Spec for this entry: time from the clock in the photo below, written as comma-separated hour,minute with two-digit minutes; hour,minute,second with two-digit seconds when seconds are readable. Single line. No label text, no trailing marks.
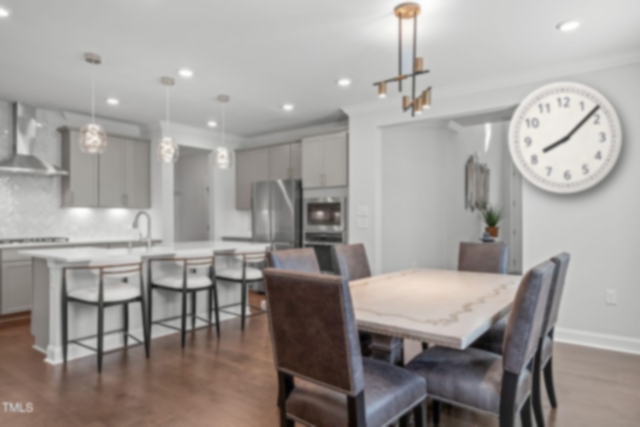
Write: 8,08
